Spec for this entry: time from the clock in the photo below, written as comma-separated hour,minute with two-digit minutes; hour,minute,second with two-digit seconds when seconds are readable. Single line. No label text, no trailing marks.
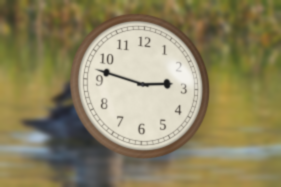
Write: 2,47
